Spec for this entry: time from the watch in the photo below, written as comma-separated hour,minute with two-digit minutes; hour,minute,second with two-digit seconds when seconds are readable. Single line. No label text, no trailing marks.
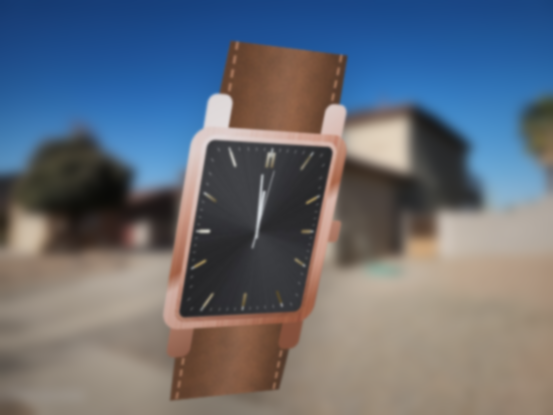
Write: 11,59,01
